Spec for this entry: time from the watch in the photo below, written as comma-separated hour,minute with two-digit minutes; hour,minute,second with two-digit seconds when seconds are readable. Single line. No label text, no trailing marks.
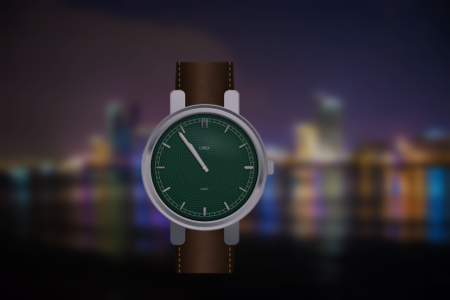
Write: 10,54
